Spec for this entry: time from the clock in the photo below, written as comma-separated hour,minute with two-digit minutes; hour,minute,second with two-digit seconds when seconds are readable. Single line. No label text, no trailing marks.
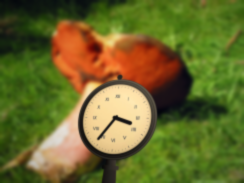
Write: 3,36
